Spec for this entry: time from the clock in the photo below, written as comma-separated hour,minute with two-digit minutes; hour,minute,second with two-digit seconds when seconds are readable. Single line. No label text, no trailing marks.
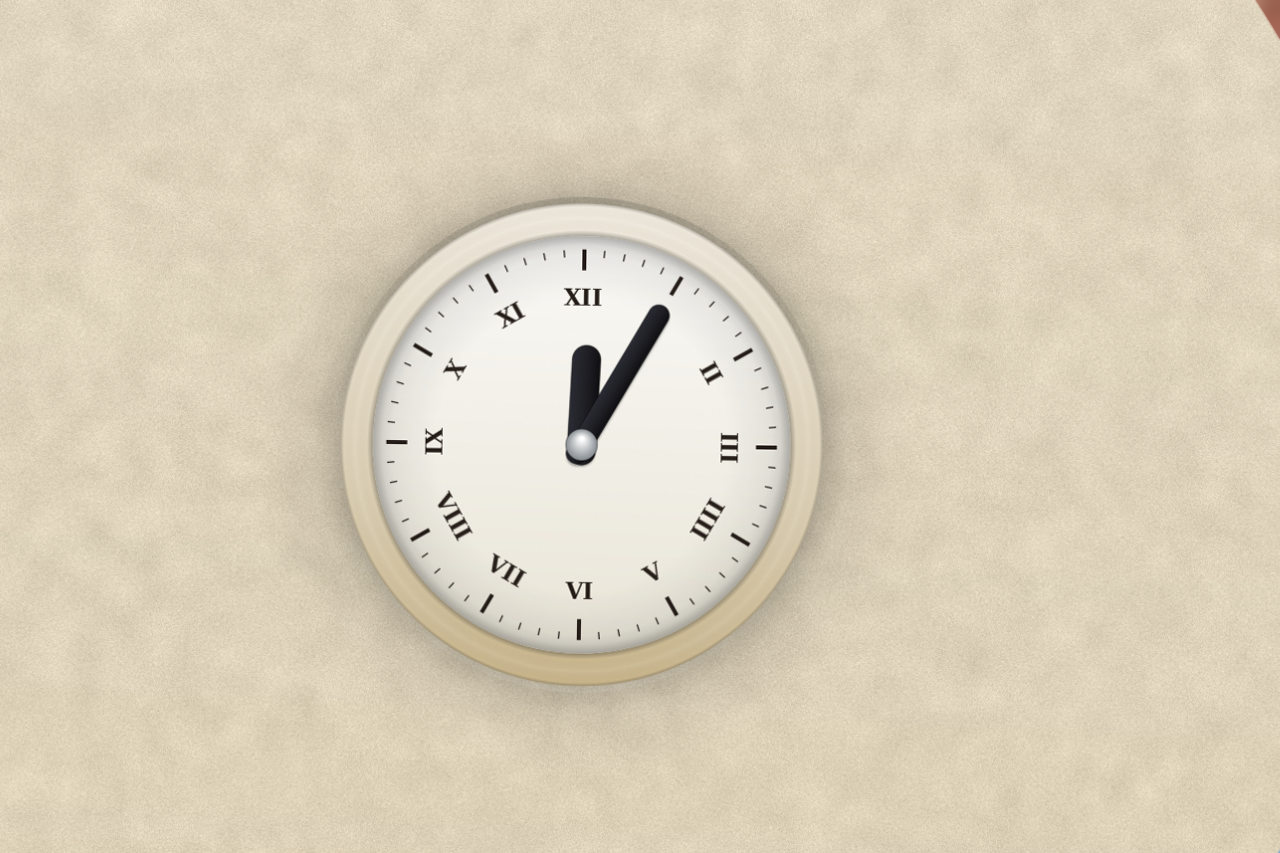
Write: 12,05
